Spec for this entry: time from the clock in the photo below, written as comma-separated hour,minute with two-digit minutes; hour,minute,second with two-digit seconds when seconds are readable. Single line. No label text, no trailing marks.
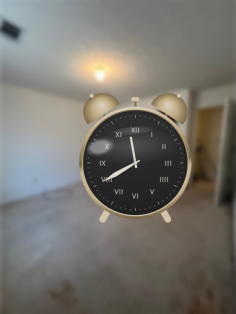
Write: 11,40
